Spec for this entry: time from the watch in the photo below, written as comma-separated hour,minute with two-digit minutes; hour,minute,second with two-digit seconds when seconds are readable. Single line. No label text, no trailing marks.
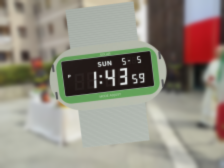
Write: 1,43,59
